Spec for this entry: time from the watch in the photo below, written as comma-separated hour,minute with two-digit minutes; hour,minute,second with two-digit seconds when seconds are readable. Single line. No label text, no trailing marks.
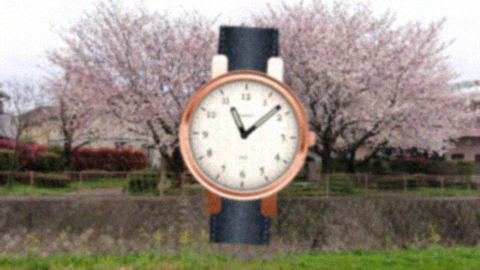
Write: 11,08
